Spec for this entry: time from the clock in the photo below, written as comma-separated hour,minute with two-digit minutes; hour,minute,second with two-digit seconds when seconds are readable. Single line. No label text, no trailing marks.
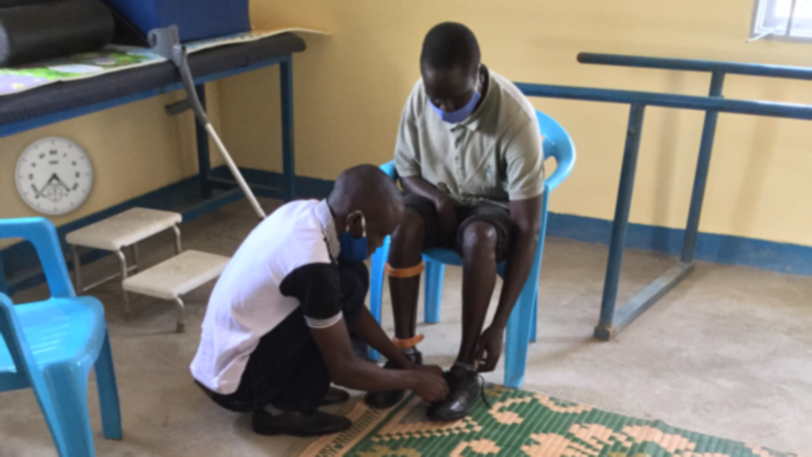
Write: 4,37
